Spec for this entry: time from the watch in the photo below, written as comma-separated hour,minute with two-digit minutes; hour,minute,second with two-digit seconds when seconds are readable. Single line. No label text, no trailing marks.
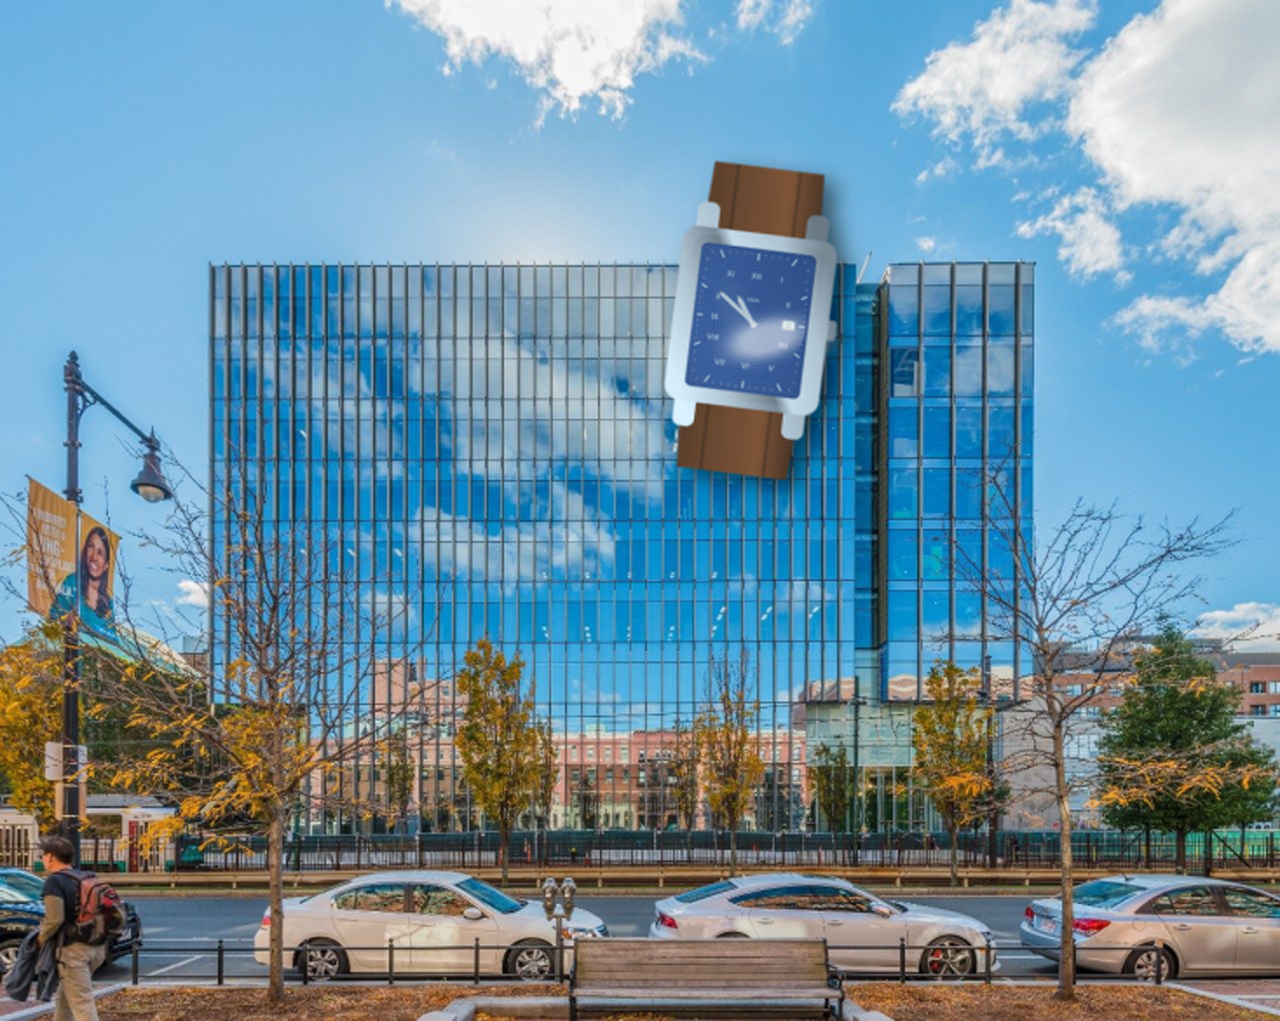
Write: 10,51
